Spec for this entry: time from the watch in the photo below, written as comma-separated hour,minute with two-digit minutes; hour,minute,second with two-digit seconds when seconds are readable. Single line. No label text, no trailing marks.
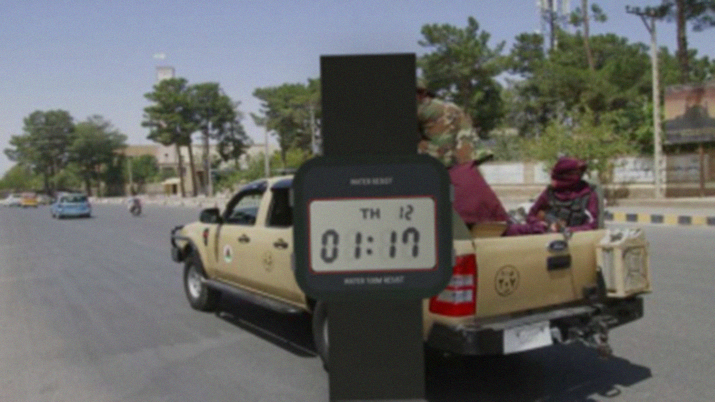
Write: 1,17
